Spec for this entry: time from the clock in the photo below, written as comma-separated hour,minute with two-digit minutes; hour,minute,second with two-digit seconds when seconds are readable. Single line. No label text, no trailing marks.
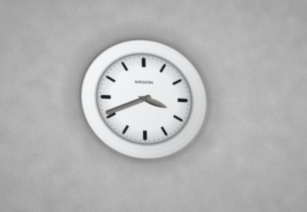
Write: 3,41
